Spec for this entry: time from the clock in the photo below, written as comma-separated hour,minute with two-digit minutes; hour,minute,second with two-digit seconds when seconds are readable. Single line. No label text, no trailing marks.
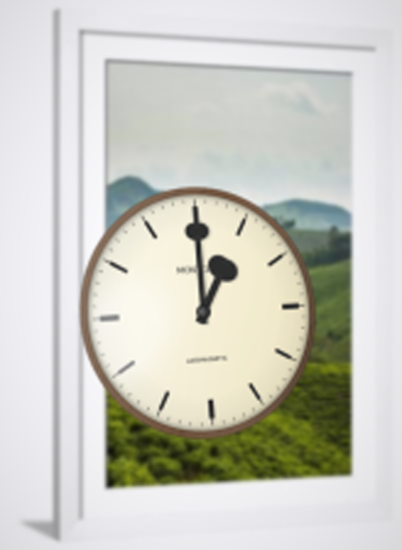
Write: 1,00
